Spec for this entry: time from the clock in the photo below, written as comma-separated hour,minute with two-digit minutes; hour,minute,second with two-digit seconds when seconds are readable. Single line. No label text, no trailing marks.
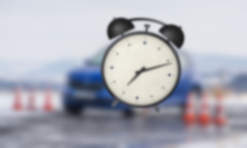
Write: 7,11
